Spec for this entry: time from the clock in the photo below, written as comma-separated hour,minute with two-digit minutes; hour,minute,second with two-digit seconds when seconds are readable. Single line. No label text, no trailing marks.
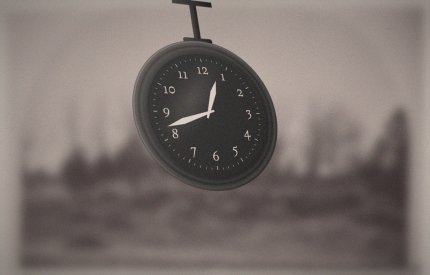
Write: 12,42
